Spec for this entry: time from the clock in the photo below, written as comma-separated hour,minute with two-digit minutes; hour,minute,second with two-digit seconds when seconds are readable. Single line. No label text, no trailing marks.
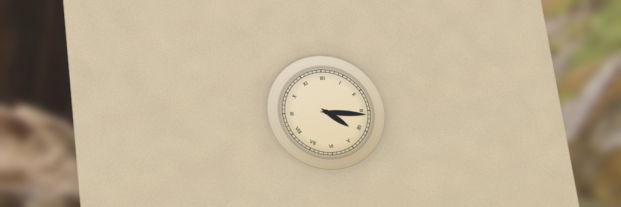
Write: 4,16
